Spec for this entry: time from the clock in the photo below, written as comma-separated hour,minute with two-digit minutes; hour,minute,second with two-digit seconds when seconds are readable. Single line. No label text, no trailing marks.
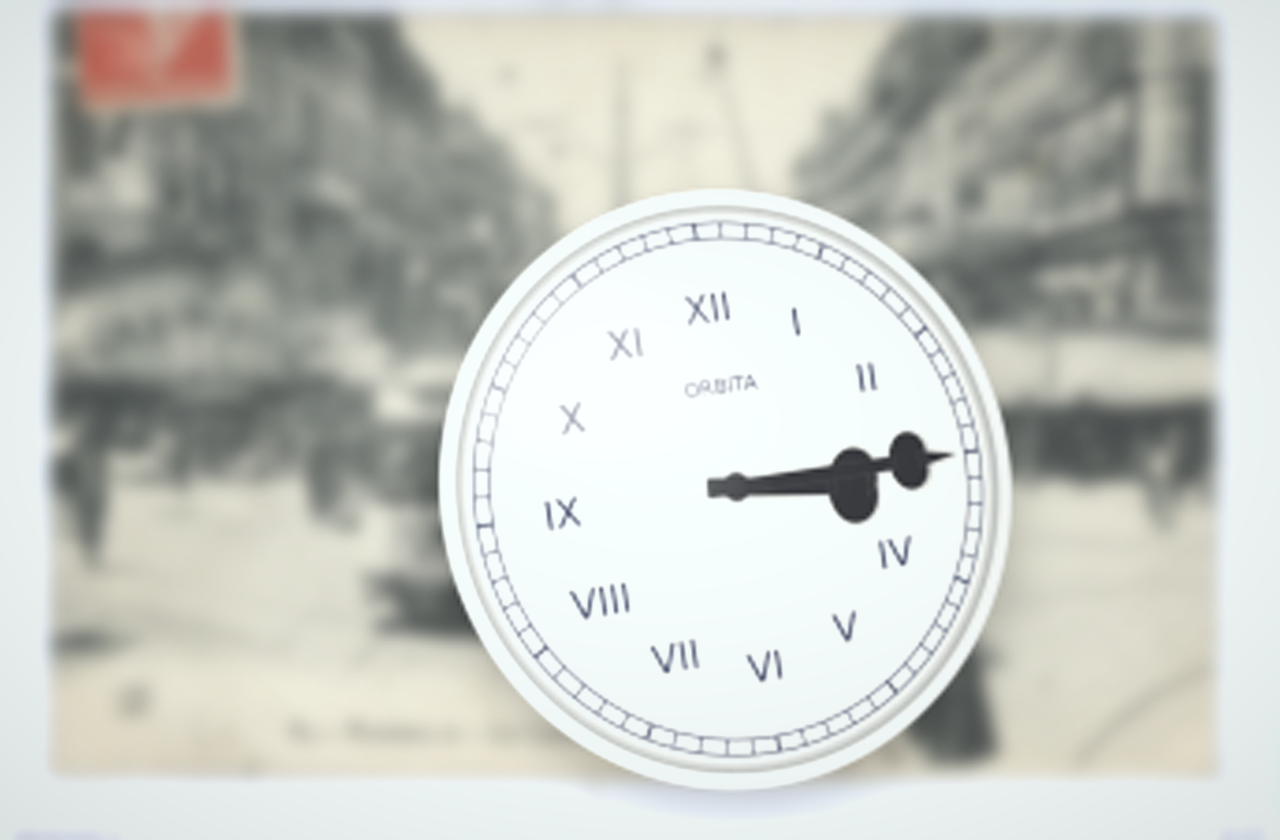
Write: 3,15
